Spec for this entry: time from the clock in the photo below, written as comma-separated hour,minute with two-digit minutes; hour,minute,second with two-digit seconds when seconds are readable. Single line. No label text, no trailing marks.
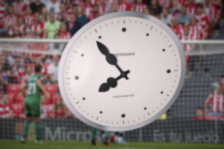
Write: 7,54
